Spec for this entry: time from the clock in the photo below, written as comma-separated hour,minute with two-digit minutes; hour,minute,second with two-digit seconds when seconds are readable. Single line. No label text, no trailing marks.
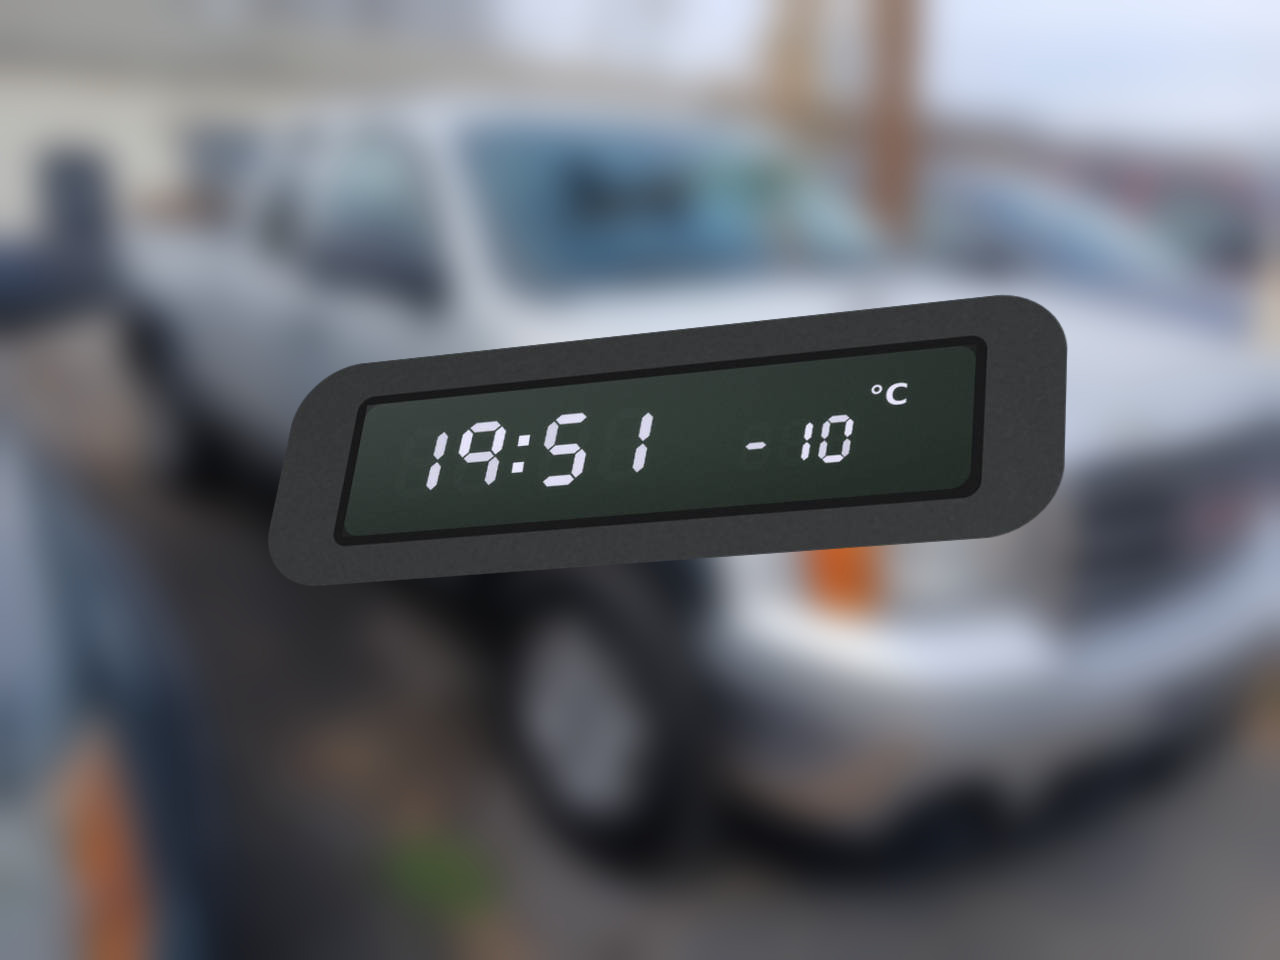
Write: 19,51
